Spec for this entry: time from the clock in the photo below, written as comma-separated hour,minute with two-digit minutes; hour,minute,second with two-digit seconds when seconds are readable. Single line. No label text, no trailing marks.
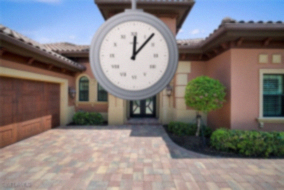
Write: 12,07
